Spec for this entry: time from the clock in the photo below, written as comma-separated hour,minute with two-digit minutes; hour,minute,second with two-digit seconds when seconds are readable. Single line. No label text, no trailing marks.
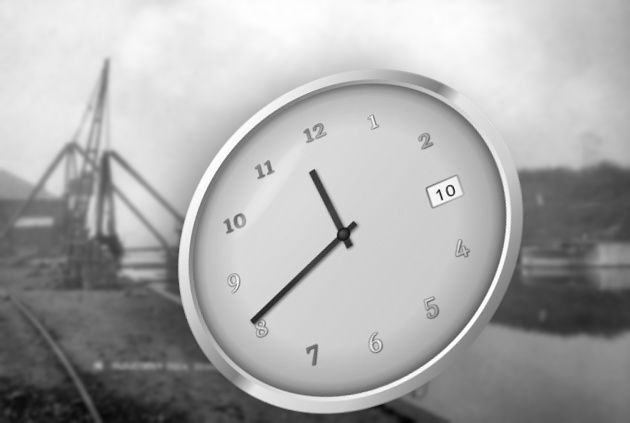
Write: 11,41
